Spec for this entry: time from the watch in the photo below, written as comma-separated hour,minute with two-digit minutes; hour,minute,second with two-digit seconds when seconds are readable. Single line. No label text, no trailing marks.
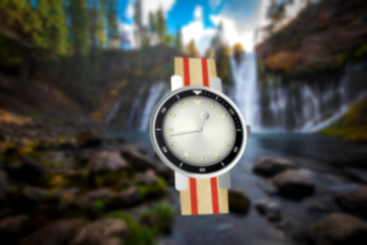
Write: 12,43
